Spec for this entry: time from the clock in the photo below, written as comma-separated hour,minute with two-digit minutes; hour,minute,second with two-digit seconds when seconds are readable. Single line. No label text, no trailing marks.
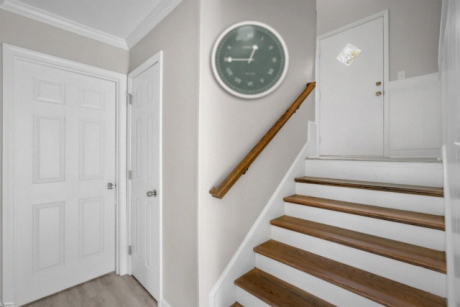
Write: 12,45
